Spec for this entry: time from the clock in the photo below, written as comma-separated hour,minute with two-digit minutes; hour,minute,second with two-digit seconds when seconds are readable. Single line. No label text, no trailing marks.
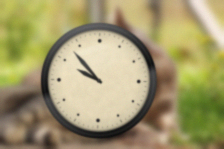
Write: 9,53
